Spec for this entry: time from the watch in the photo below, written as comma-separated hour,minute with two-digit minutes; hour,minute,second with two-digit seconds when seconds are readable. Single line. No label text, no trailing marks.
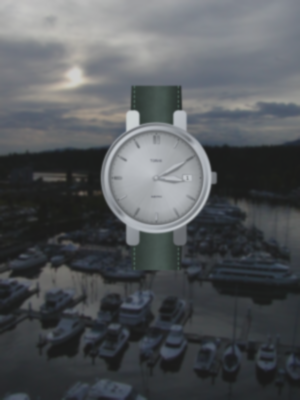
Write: 3,10
